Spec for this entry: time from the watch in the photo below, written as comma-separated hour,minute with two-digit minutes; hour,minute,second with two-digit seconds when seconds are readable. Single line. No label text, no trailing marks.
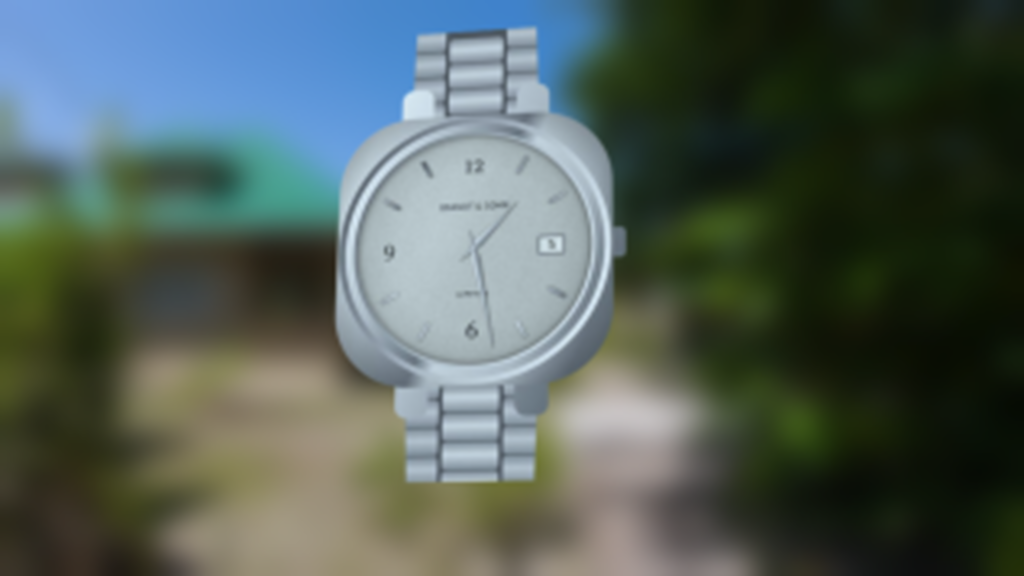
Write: 1,28
